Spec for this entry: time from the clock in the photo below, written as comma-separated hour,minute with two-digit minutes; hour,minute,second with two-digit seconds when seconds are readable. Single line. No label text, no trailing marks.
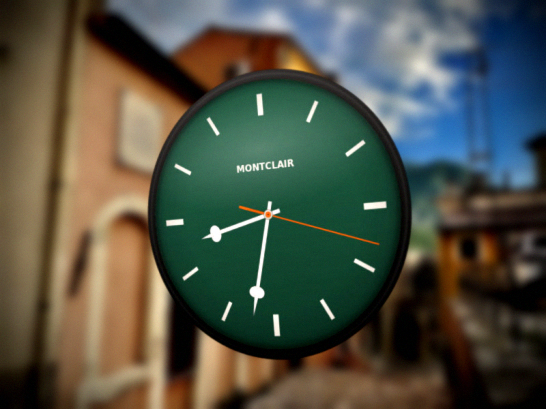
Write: 8,32,18
